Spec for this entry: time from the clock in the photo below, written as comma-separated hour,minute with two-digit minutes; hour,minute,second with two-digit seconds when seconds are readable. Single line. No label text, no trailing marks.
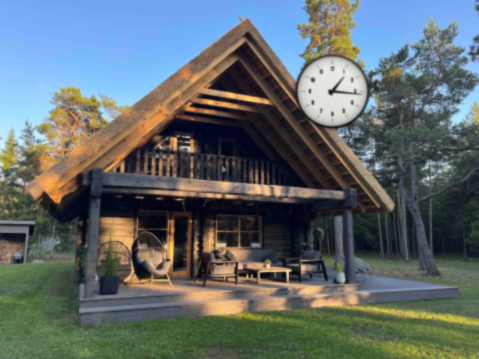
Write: 1,16
